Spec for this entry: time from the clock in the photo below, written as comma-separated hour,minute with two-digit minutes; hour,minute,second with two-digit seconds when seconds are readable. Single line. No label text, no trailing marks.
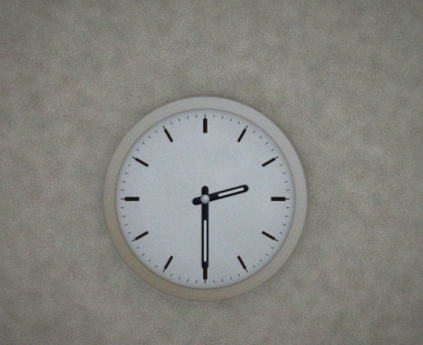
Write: 2,30
